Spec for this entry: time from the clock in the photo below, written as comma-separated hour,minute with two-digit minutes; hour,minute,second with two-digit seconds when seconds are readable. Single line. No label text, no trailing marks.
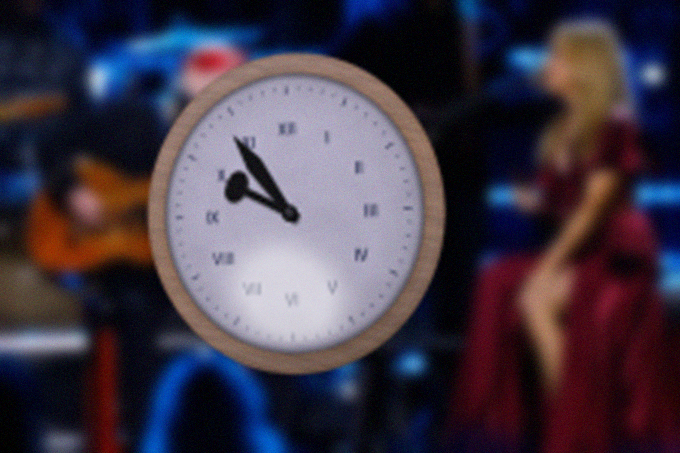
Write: 9,54
